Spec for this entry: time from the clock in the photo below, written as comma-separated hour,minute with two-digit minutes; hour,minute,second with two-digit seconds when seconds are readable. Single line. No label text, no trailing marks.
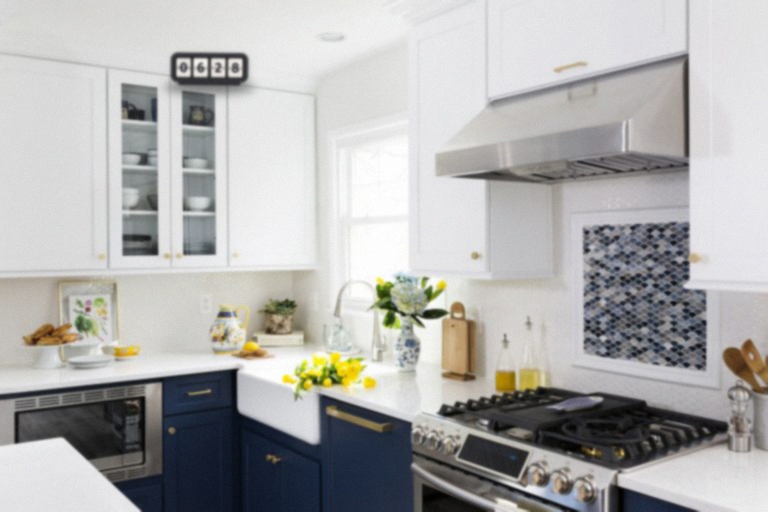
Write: 6,28
